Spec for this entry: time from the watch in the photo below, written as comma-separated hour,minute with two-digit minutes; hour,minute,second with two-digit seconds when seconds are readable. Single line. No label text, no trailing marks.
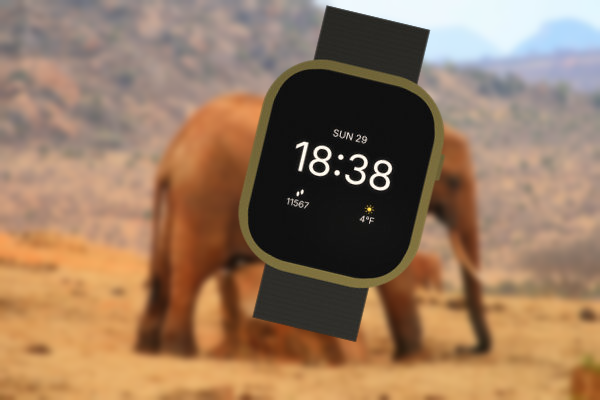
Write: 18,38
